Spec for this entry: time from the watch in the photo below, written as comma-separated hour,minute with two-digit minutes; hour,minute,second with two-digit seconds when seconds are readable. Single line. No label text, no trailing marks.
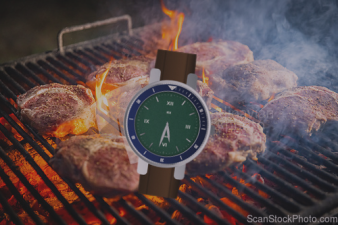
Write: 5,32
